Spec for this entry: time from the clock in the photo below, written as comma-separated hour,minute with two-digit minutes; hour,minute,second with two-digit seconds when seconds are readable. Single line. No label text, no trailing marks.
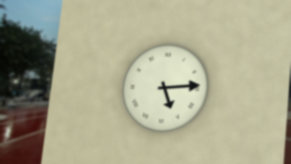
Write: 5,14
